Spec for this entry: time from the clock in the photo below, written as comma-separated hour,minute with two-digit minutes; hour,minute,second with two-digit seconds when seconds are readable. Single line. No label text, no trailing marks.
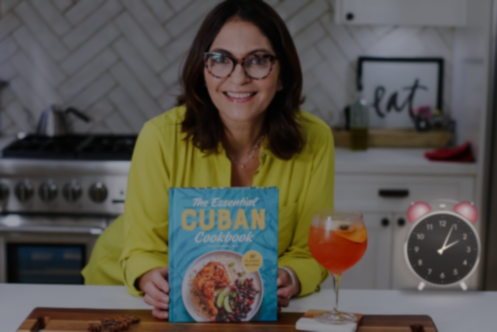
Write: 2,04
